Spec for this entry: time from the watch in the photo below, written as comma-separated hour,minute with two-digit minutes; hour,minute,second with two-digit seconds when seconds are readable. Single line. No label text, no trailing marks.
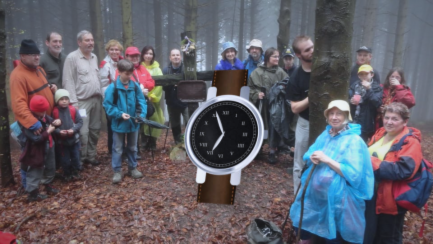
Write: 6,56
